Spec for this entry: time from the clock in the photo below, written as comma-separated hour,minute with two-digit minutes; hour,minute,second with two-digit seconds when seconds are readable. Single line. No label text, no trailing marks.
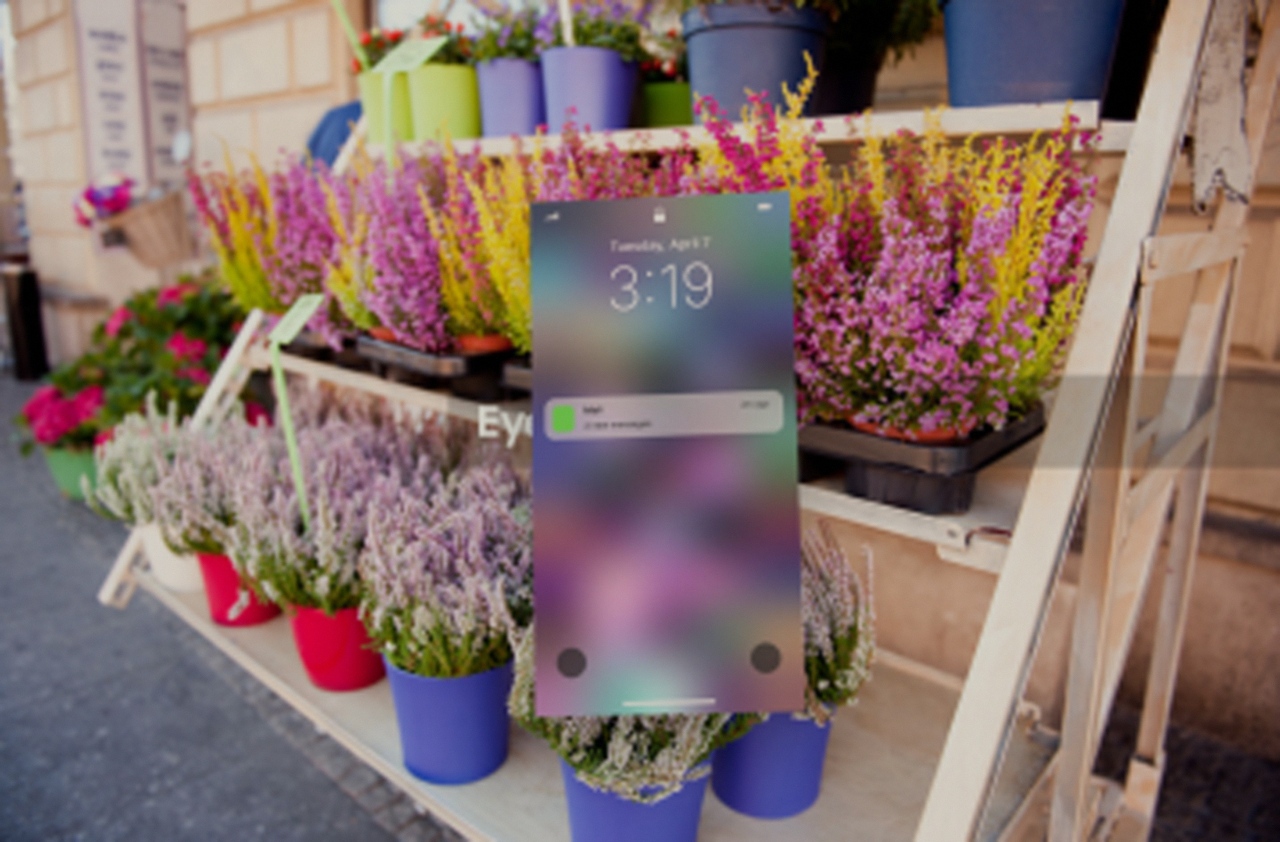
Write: 3,19
